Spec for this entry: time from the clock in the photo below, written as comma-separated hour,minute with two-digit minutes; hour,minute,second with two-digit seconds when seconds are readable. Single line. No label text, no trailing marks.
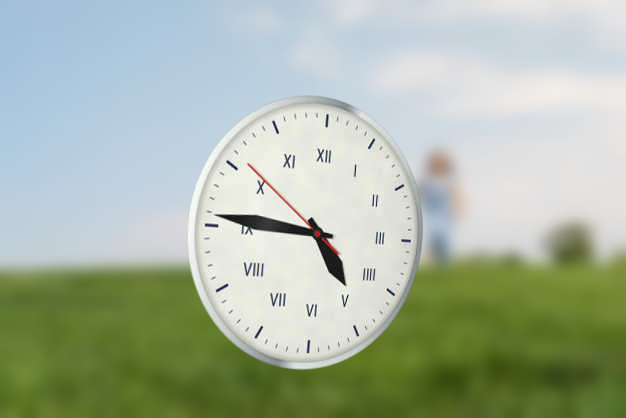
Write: 4,45,51
